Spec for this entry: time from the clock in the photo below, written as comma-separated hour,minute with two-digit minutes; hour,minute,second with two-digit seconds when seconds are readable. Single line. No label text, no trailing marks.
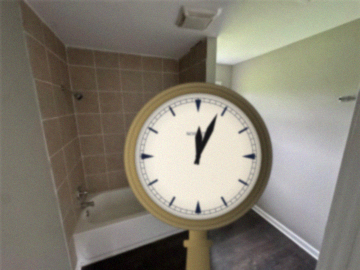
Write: 12,04
